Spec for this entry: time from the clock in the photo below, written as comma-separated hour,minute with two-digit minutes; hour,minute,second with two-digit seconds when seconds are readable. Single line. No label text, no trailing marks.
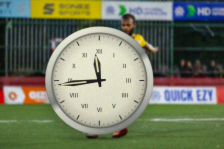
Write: 11,44
